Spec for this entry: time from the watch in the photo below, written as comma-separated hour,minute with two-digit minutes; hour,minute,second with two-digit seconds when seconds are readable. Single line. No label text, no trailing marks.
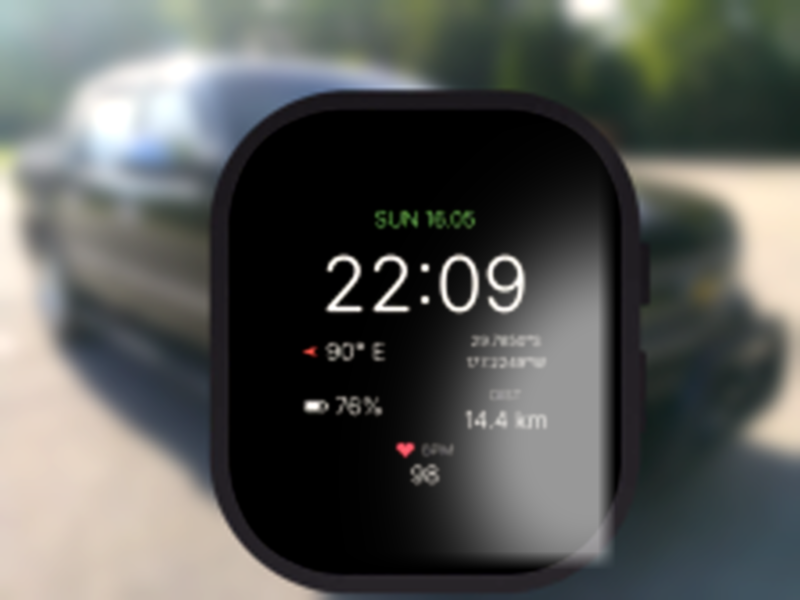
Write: 22,09
